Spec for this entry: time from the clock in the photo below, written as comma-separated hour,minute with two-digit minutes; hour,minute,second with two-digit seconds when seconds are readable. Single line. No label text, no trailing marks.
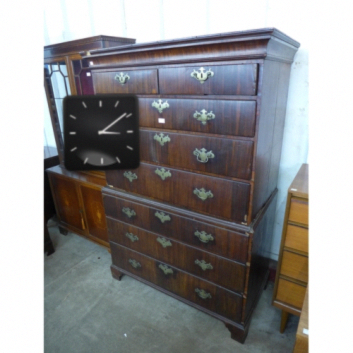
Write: 3,09
